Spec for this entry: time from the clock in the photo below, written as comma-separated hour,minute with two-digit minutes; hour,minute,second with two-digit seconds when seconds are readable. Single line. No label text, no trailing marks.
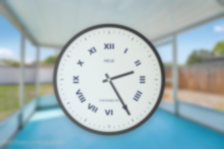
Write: 2,25
